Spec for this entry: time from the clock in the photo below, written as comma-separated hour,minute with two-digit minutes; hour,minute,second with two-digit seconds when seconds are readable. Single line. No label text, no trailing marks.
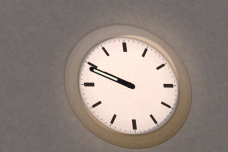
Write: 9,49
